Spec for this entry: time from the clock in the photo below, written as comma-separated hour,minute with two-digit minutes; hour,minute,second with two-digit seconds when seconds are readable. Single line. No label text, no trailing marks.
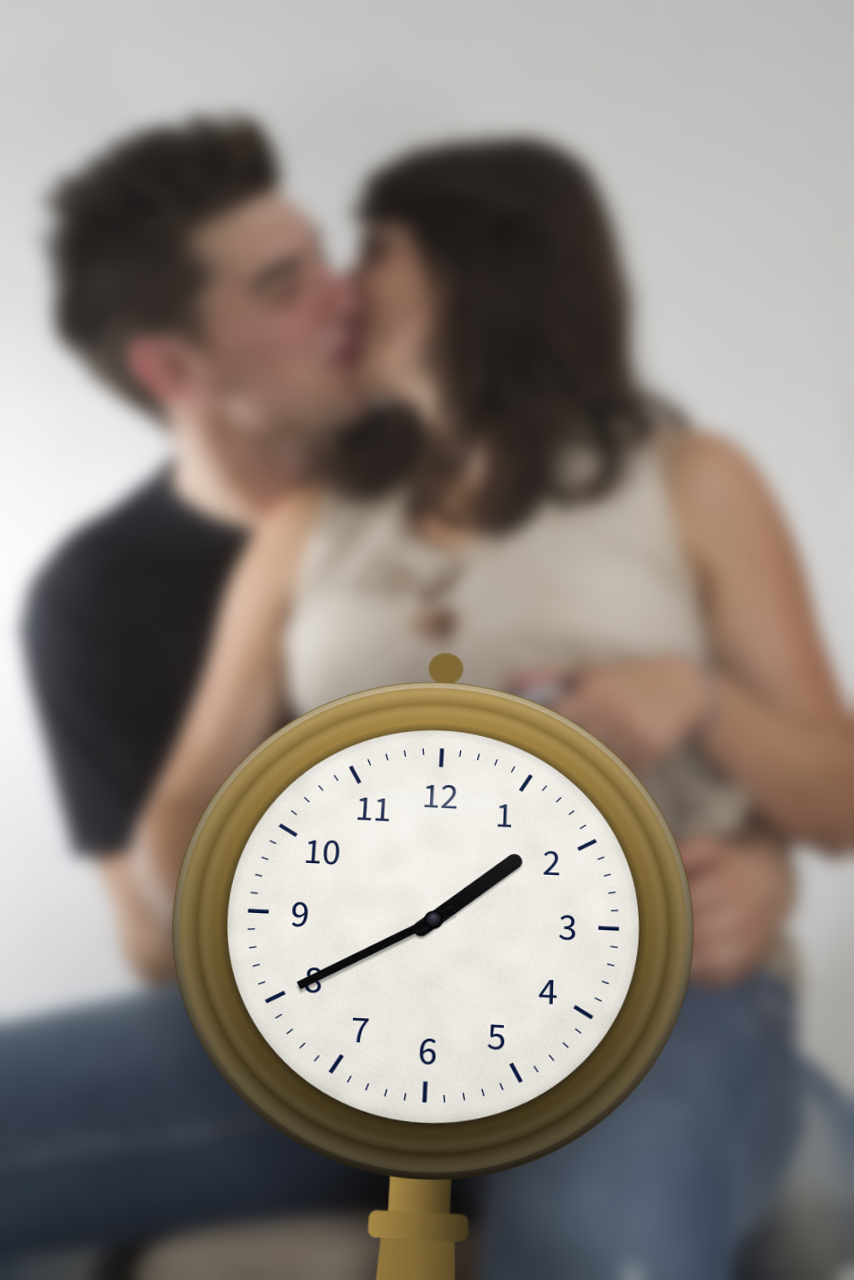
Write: 1,40
